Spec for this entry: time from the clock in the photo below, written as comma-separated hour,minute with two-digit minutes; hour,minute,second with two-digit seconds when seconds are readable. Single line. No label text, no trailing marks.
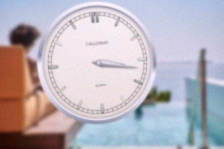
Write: 3,17
